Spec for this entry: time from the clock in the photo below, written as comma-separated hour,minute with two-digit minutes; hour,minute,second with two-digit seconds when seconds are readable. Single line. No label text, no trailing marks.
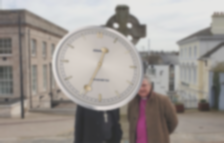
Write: 12,34
